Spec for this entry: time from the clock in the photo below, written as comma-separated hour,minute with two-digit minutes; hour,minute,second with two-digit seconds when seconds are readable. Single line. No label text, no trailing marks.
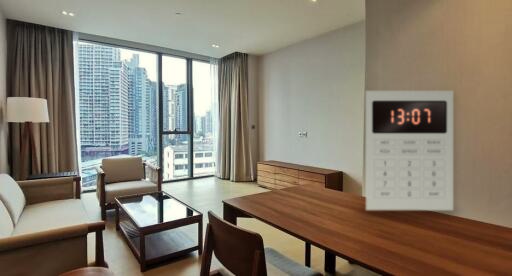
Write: 13,07
